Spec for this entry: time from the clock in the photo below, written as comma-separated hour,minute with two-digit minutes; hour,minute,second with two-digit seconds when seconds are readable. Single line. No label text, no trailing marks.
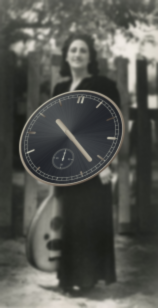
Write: 10,22
